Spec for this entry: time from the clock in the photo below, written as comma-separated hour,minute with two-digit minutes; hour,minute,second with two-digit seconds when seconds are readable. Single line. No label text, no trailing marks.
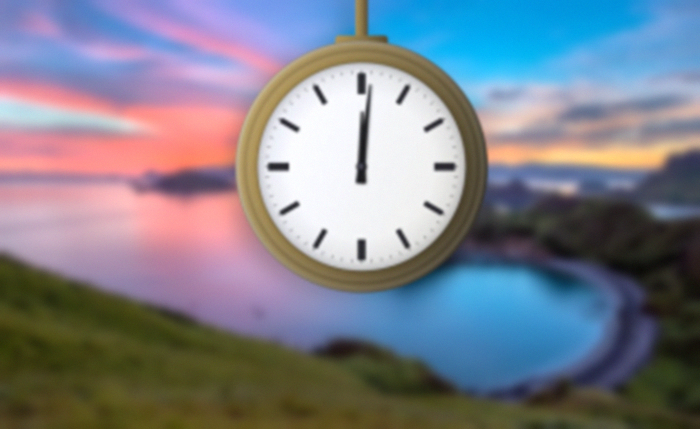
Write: 12,01
